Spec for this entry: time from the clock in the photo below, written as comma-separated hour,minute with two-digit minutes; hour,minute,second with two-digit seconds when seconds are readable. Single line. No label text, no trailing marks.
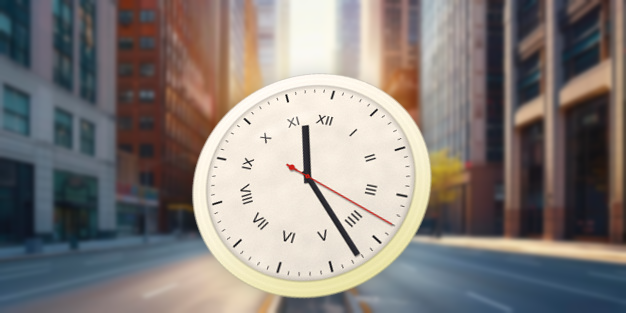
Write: 11,22,18
